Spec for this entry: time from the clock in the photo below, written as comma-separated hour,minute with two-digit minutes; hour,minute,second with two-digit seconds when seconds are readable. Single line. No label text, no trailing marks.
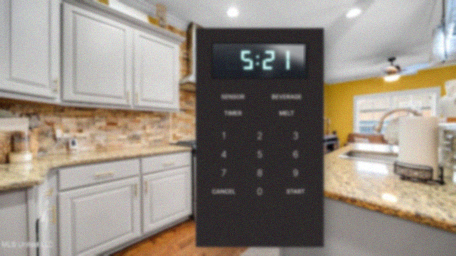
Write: 5,21
